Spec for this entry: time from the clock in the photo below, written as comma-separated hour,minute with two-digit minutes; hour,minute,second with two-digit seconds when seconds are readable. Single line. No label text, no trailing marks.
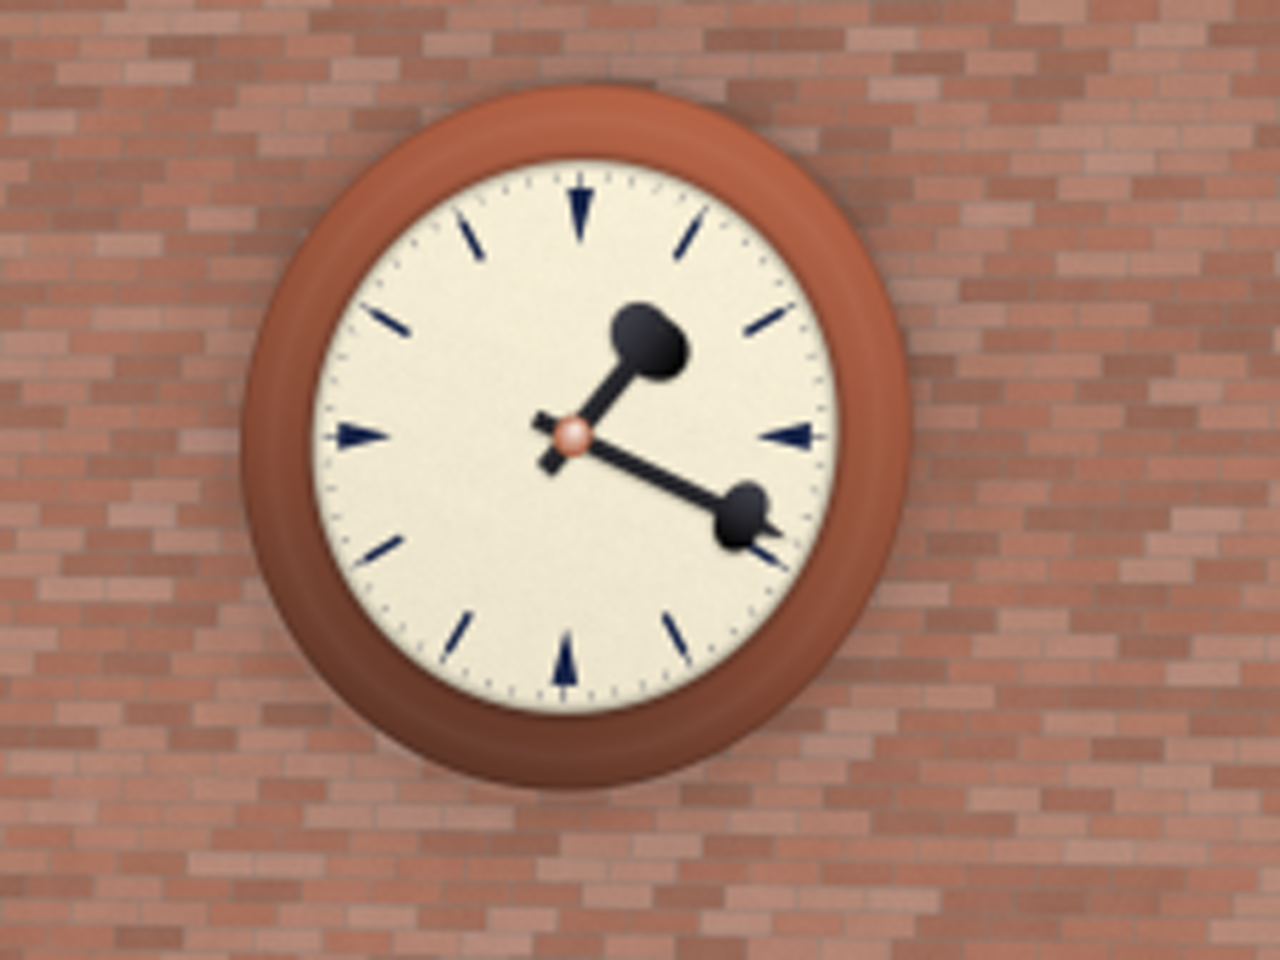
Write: 1,19
